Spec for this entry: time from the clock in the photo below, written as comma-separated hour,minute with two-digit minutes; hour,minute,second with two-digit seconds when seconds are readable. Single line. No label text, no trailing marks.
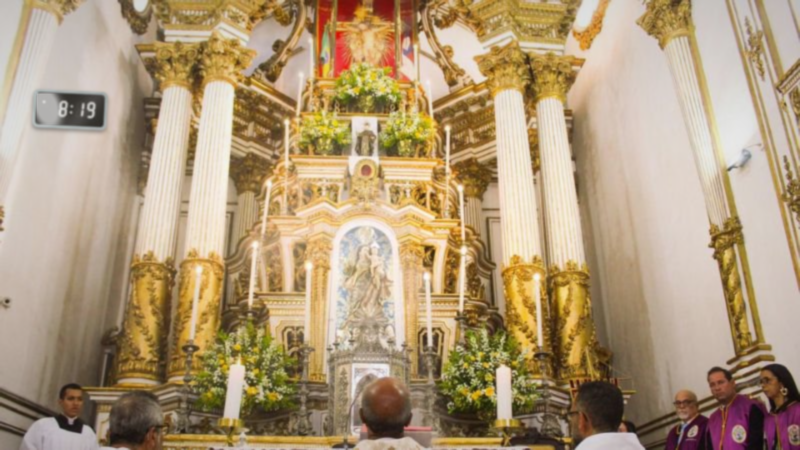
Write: 8,19
